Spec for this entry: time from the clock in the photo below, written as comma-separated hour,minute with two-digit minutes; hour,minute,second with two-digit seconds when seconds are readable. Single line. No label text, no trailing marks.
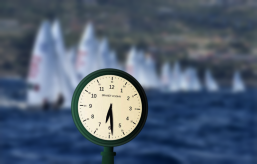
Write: 6,29
